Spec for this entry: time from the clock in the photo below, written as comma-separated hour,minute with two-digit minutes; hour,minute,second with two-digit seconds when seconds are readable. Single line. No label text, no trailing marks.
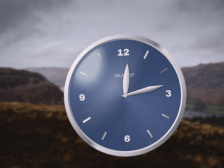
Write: 12,13
